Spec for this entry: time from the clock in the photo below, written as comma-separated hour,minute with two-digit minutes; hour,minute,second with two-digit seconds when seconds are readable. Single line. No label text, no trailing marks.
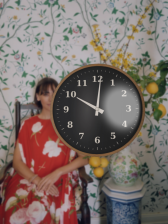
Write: 10,01
